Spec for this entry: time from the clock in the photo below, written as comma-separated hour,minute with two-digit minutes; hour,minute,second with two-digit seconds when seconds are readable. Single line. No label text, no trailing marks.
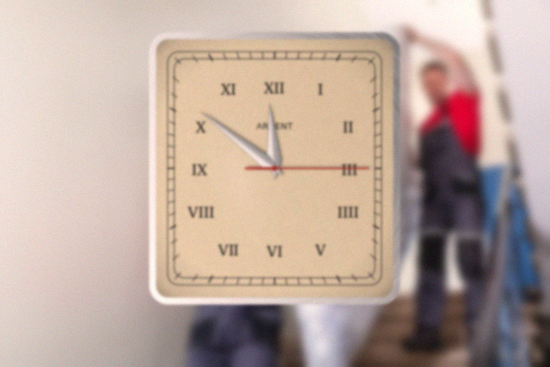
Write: 11,51,15
